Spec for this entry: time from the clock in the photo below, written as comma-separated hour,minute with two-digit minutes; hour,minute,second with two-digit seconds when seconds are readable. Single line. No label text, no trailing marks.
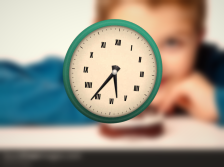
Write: 5,36
